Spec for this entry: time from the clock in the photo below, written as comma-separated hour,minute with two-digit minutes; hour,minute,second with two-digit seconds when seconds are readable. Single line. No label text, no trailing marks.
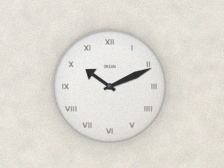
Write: 10,11
